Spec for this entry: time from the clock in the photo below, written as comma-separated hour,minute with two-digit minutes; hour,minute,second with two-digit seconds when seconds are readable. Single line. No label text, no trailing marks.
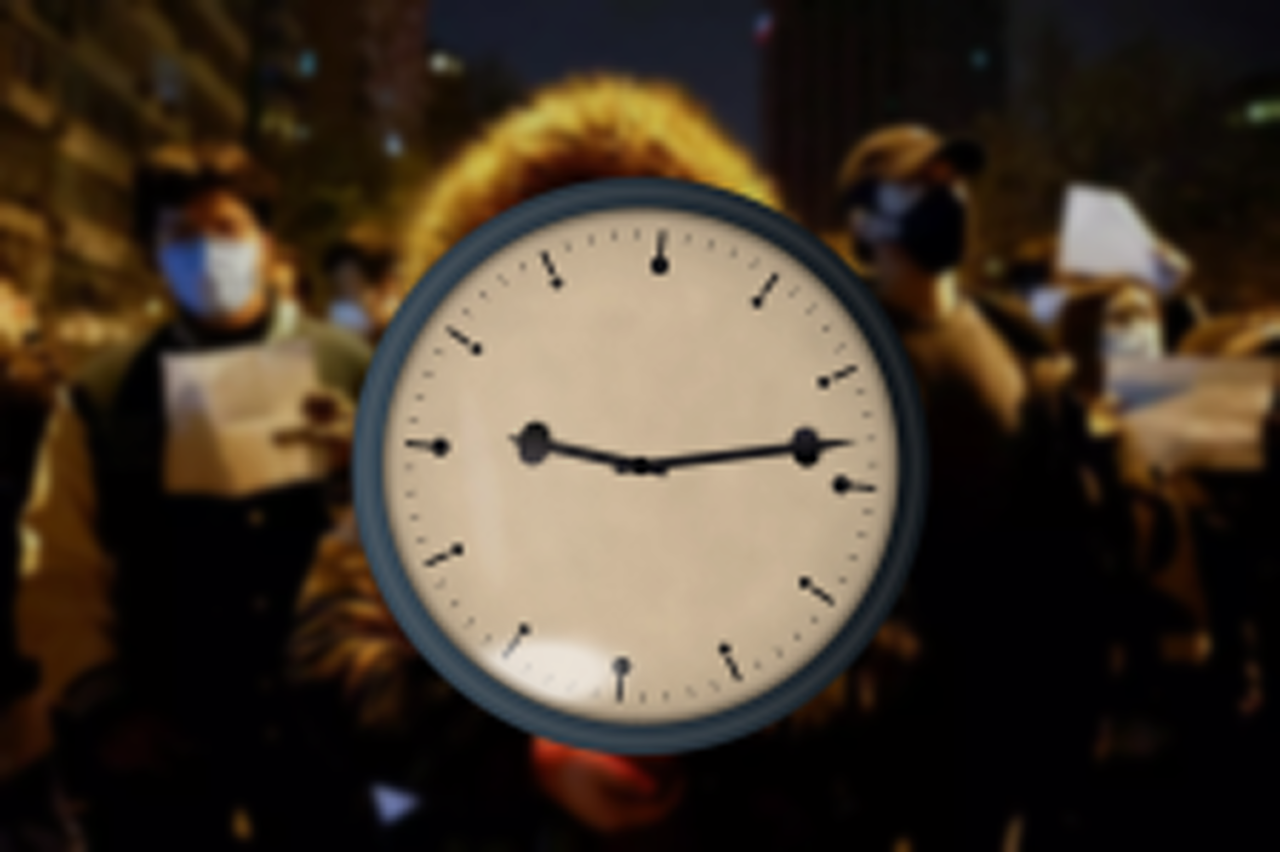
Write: 9,13
